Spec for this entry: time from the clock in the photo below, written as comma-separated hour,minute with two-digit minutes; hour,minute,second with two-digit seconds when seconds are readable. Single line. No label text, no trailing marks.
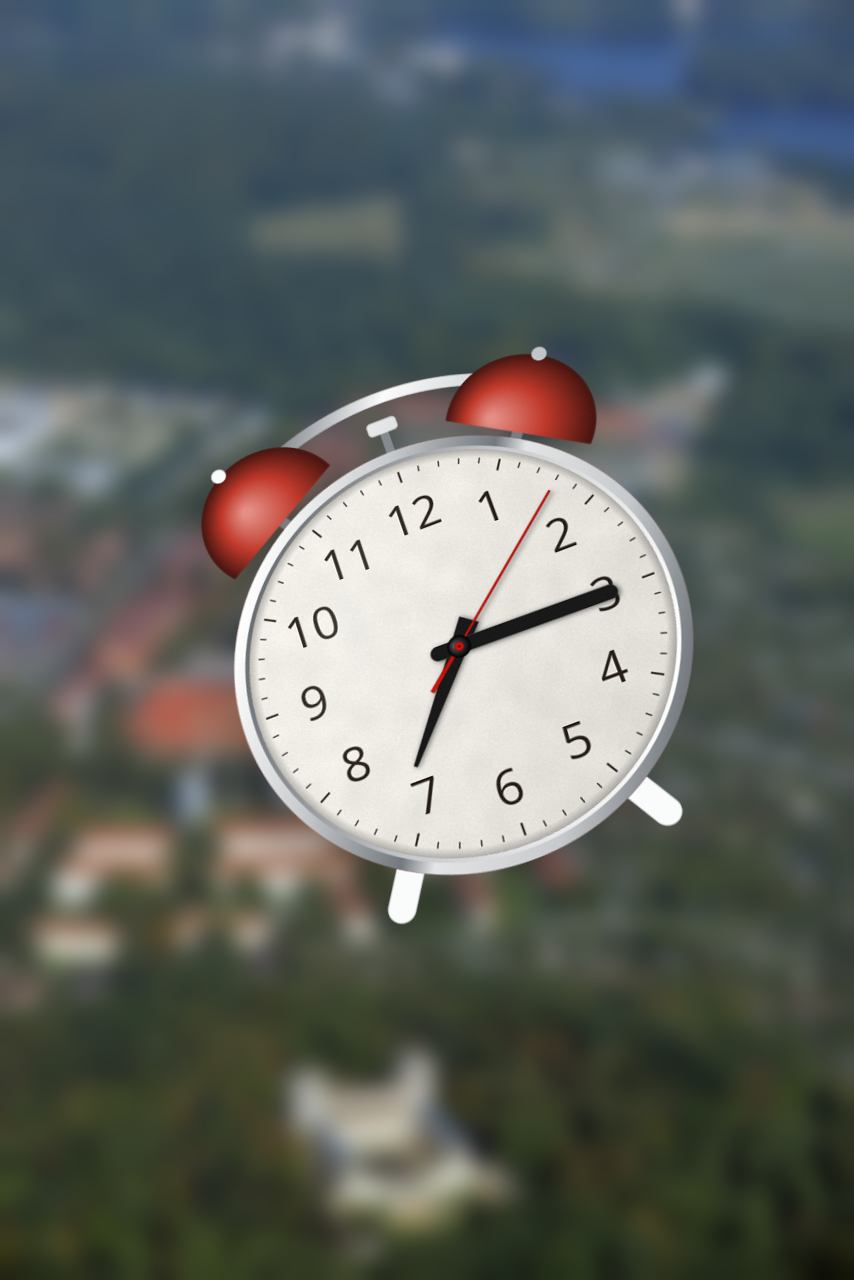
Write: 7,15,08
